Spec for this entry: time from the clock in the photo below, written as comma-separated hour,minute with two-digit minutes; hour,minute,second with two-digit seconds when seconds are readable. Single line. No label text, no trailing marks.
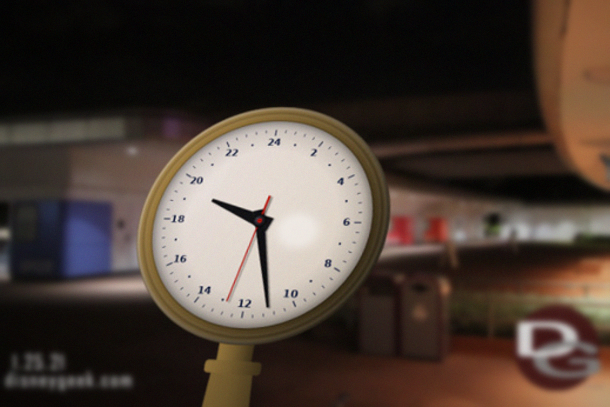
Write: 19,27,32
